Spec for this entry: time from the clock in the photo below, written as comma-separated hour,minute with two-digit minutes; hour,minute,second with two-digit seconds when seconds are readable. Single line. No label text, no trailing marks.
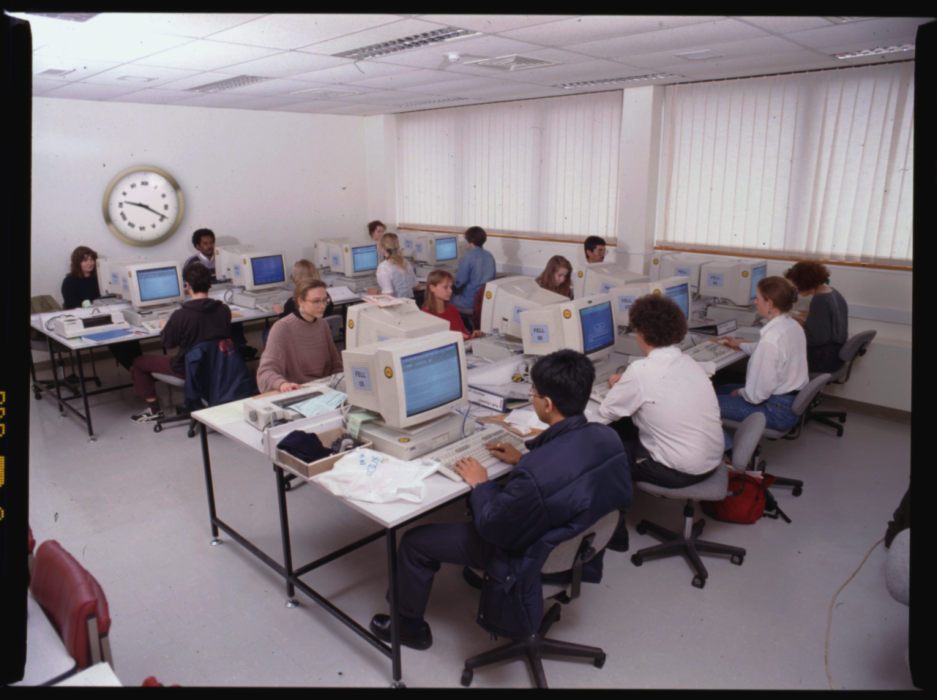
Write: 9,19
